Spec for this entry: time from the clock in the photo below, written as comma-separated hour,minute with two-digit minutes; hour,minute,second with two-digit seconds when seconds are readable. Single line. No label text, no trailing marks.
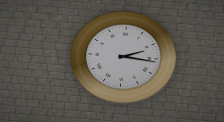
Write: 2,16
